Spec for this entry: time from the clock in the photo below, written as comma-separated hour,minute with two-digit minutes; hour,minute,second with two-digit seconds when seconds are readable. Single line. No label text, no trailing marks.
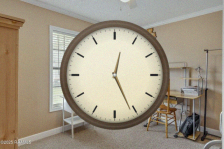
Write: 12,26
